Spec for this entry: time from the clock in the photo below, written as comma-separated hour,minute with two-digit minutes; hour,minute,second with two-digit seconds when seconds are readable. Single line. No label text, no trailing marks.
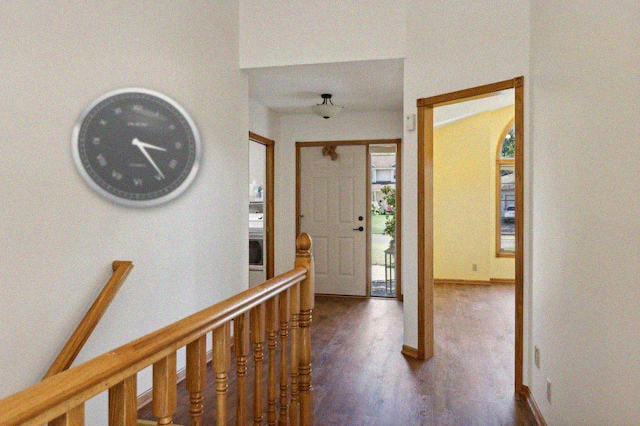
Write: 3,24
